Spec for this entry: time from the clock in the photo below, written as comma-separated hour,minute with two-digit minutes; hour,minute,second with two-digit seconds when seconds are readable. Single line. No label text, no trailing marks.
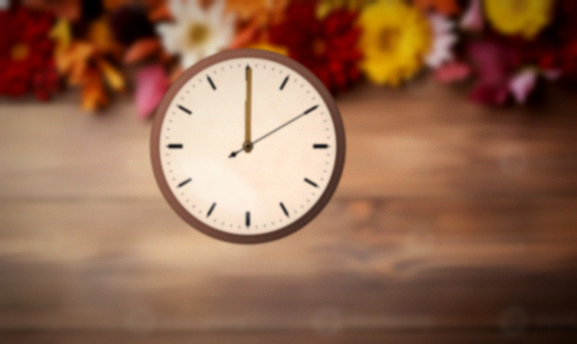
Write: 12,00,10
